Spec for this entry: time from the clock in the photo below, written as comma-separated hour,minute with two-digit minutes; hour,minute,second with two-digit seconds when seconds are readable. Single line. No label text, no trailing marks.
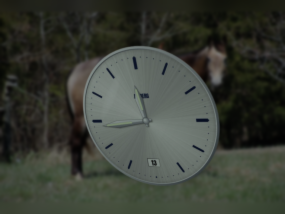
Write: 11,44
